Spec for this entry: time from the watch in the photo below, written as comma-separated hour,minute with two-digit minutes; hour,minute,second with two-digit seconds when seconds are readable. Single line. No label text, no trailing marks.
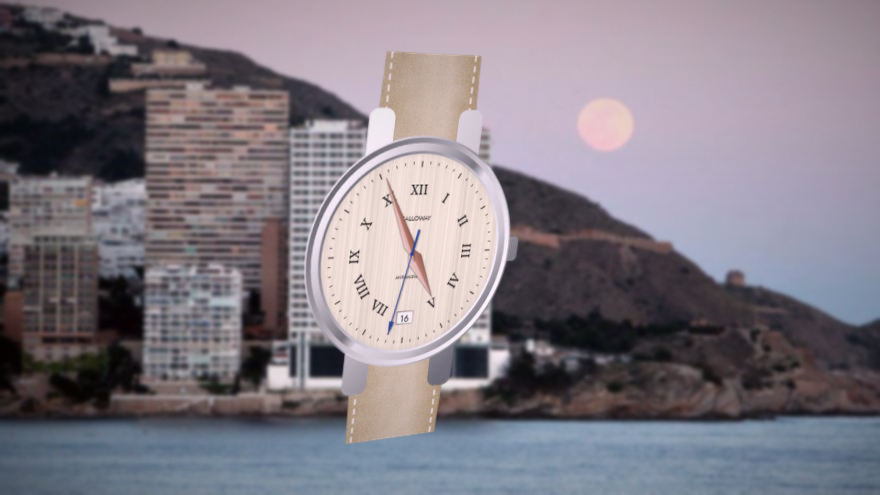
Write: 4,55,32
